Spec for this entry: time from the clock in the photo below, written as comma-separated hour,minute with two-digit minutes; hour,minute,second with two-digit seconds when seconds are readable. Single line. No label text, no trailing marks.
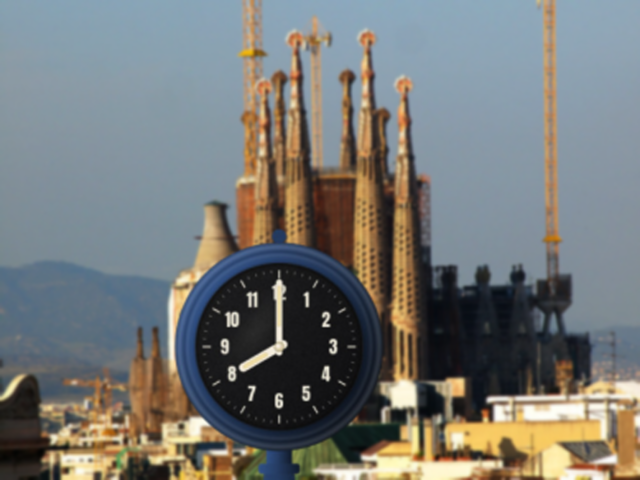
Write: 8,00
